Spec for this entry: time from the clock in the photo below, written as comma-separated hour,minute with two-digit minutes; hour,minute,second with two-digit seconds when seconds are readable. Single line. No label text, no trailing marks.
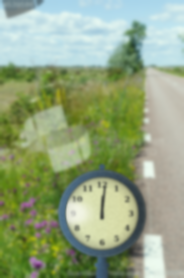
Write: 12,01
